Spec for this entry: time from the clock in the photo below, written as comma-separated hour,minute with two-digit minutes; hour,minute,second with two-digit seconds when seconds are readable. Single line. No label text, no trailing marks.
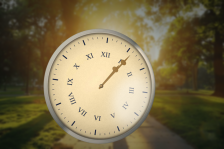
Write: 1,06
